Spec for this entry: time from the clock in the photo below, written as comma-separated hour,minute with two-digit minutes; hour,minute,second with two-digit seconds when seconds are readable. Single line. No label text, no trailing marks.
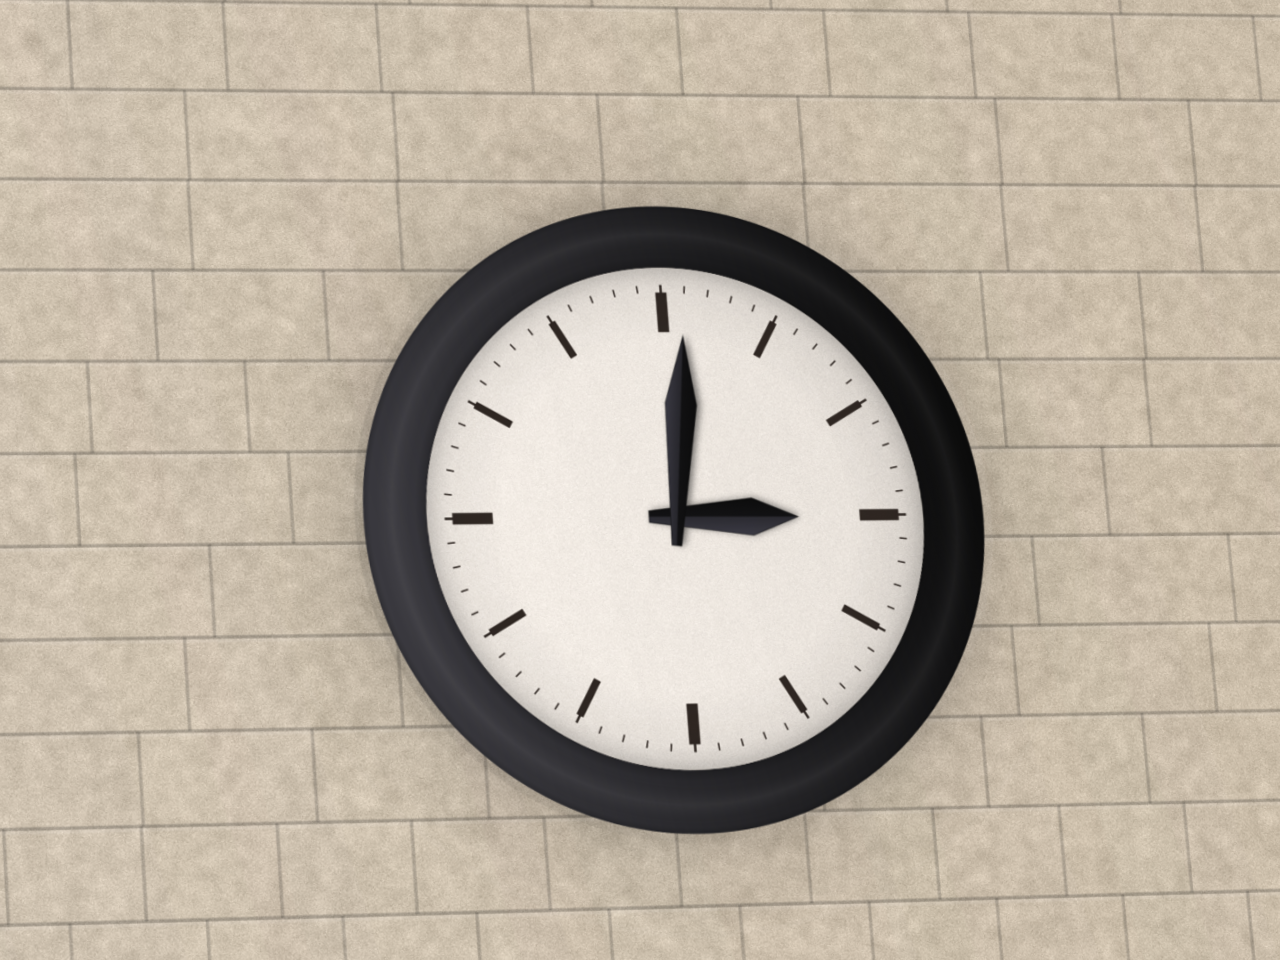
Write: 3,01
